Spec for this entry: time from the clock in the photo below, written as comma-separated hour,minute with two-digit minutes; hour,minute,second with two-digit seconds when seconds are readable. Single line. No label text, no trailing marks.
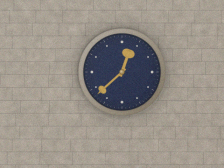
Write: 12,38
